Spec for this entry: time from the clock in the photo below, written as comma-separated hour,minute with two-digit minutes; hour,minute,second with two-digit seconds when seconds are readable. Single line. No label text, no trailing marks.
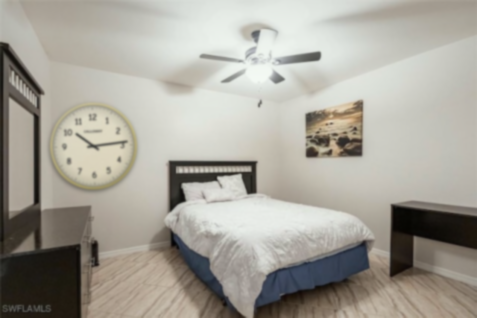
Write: 10,14
